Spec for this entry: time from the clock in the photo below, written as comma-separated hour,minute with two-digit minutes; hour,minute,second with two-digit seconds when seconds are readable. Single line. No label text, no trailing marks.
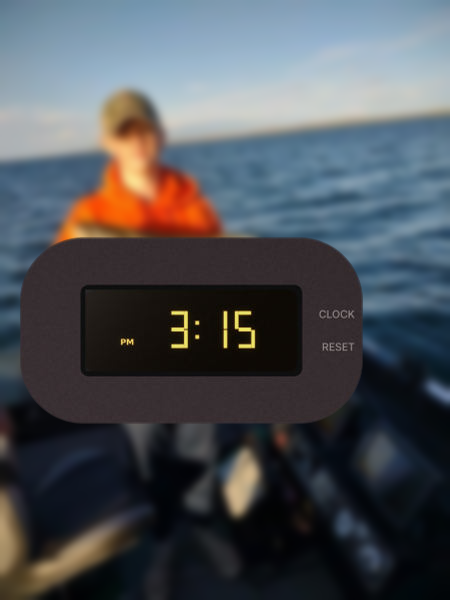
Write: 3,15
